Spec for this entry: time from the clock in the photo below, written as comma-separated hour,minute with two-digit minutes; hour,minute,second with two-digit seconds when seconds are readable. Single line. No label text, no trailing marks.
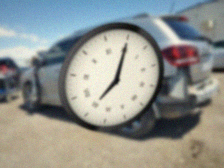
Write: 7,00
